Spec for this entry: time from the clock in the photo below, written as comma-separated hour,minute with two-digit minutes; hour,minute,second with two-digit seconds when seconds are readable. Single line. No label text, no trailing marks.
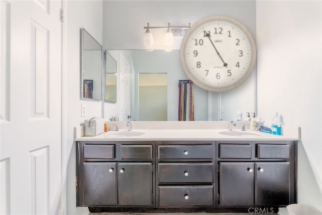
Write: 4,55
